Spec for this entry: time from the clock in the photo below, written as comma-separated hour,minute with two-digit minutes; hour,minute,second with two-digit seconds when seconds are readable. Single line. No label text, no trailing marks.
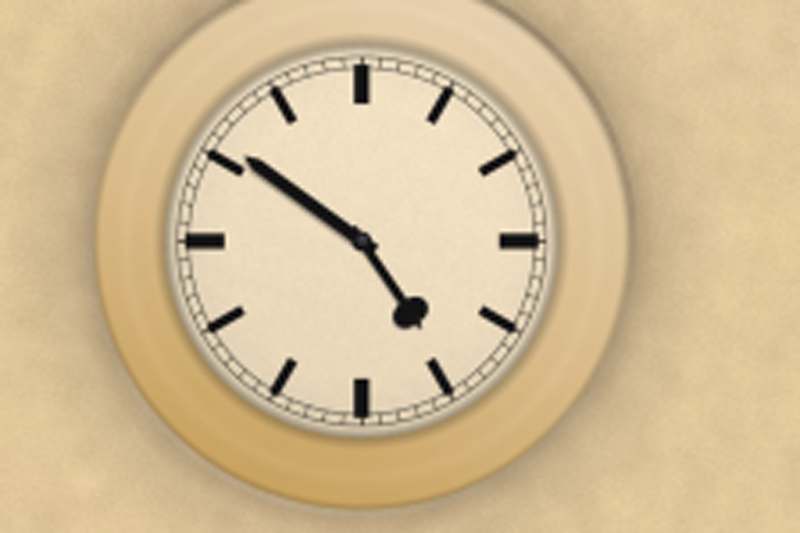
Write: 4,51
